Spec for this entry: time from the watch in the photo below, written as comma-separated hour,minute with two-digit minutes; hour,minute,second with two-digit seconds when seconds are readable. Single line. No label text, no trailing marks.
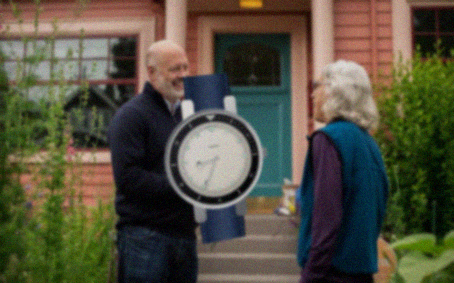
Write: 8,34
